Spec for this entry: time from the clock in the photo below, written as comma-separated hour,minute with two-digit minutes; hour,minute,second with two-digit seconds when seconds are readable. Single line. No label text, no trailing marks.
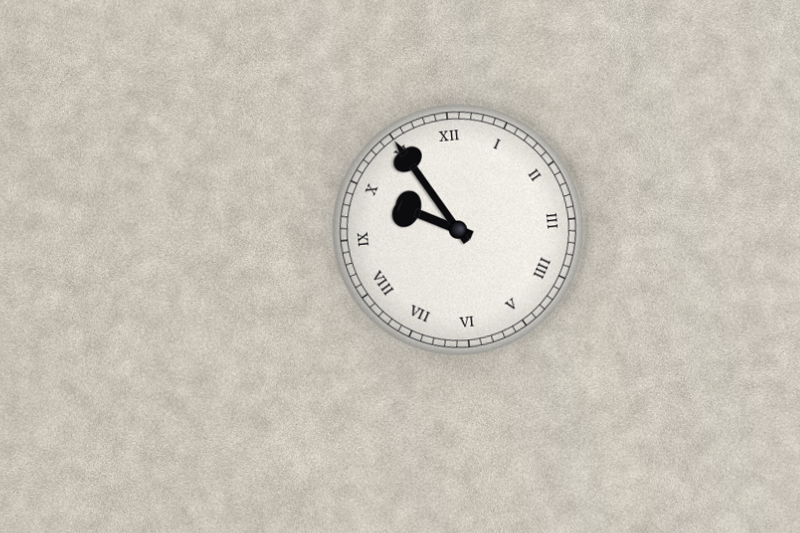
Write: 9,55
